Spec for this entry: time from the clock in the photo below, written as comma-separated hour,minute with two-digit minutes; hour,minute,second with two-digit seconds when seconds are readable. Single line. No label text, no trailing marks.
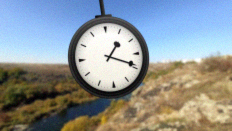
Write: 1,19
